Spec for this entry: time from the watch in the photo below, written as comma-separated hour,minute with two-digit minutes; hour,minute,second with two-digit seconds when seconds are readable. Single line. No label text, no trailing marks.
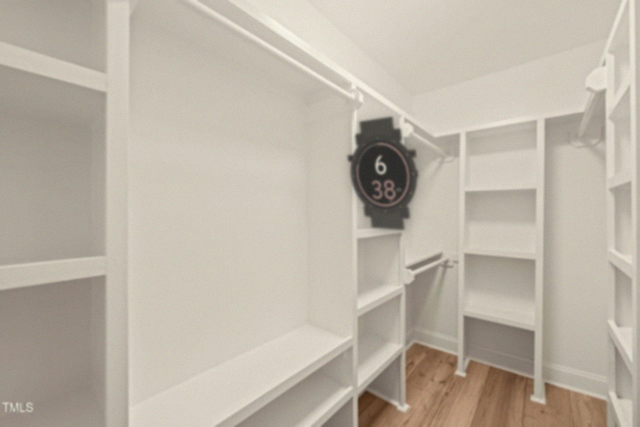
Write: 6,38
